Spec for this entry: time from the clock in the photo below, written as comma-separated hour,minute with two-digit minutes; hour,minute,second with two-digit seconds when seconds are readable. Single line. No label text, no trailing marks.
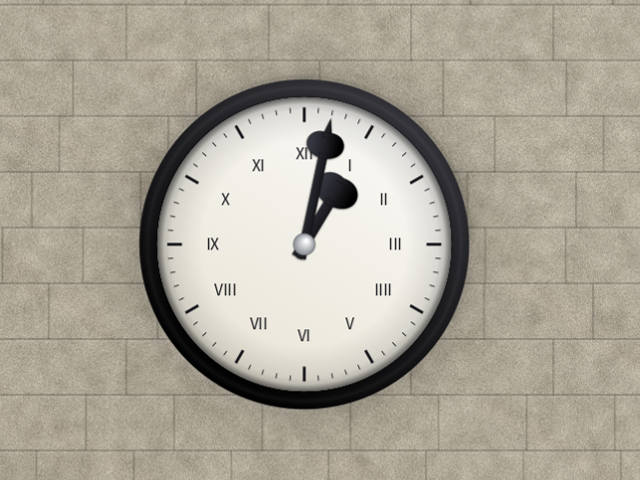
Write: 1,02
